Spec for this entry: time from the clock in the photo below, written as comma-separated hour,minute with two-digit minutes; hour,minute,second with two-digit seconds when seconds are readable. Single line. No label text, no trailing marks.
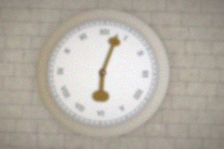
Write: 6,03
